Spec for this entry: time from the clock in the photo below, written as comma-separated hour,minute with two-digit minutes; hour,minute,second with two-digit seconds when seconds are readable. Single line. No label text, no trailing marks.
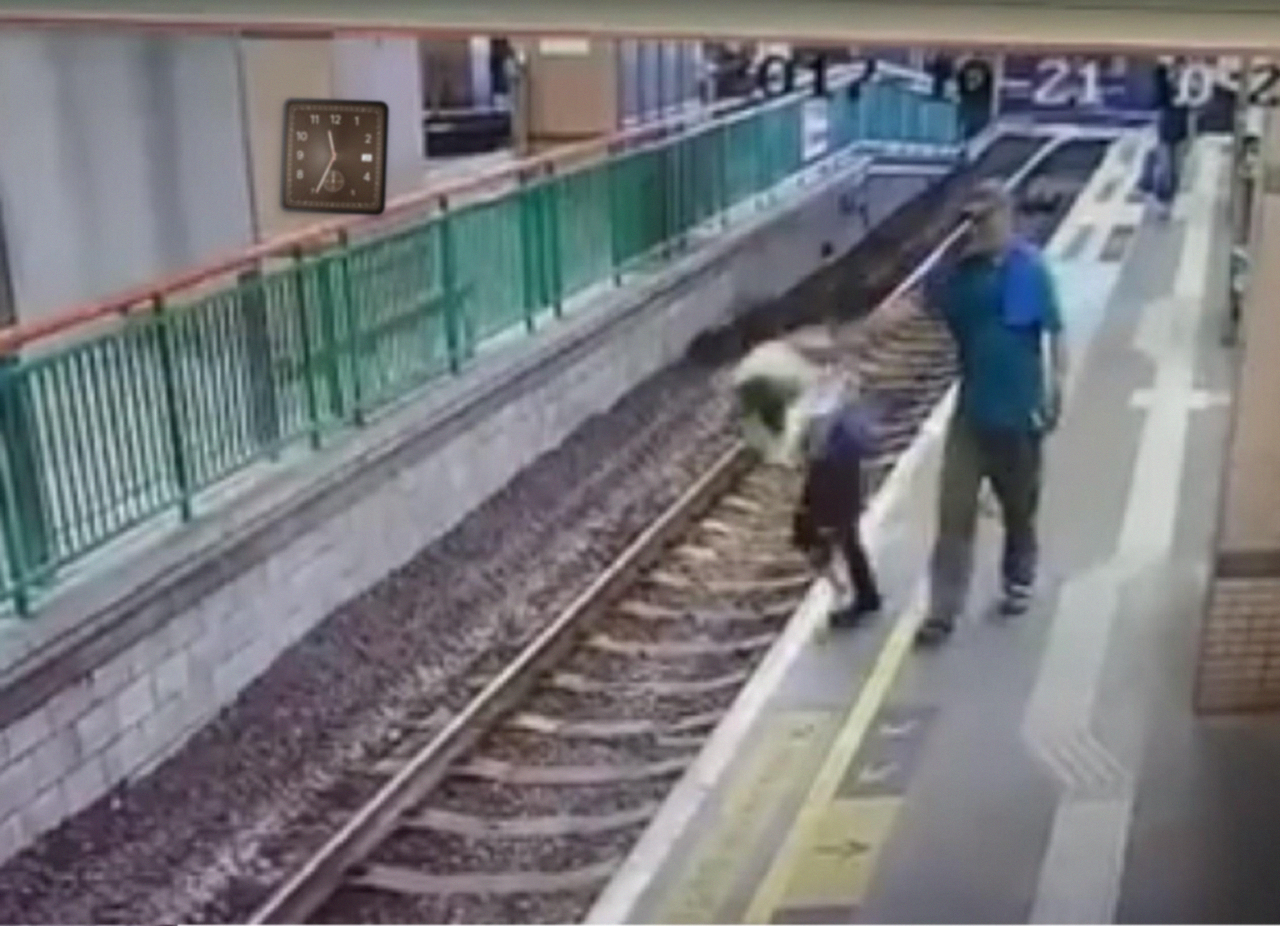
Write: 11,34
